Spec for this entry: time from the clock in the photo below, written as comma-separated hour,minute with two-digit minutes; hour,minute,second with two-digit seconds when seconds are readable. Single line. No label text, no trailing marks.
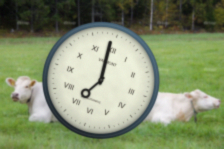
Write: 6,59
